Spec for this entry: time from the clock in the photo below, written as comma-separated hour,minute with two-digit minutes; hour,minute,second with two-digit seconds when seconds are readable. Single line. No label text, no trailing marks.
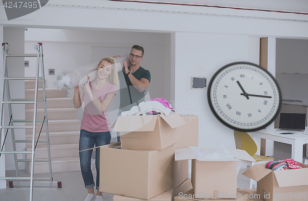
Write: 11,17
